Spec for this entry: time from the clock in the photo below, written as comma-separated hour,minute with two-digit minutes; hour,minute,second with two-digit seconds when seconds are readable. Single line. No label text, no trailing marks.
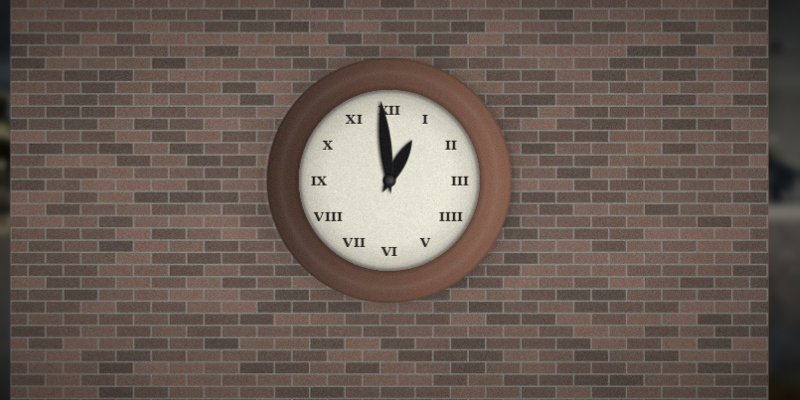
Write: 12,59
